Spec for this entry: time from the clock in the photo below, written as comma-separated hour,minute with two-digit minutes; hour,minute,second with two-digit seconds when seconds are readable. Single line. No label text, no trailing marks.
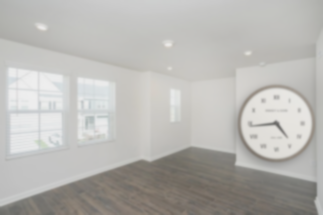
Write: 4,44
